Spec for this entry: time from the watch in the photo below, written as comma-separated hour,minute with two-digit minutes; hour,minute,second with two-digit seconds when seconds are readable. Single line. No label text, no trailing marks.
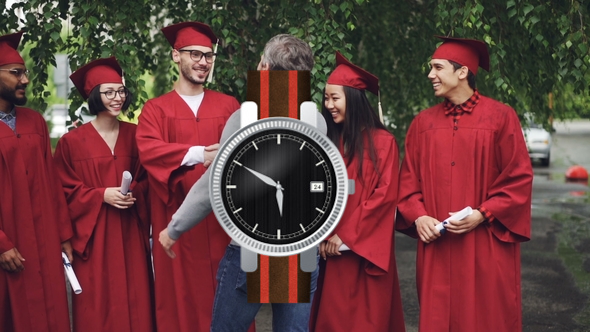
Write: 5,50
